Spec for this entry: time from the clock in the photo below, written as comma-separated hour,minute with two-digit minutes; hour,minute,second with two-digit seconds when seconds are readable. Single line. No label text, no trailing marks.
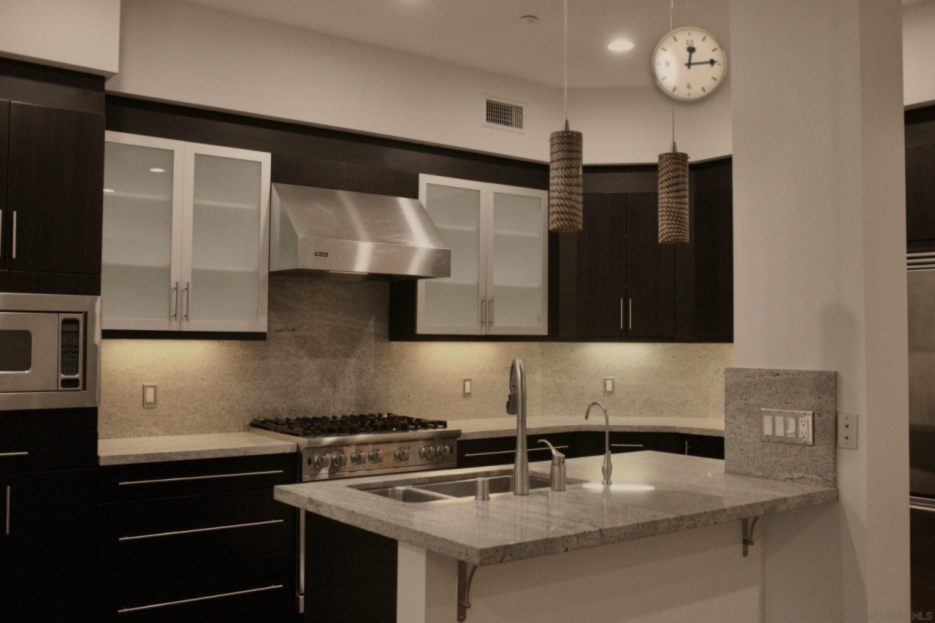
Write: 12,14
